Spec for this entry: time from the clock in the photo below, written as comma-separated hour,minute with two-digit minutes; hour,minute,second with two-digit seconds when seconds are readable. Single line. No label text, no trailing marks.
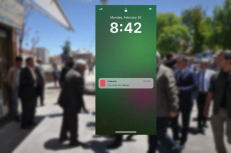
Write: 8,42
